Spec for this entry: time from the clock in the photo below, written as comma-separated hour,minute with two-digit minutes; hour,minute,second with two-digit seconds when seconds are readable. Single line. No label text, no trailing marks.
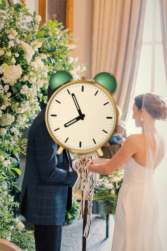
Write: 7,56
